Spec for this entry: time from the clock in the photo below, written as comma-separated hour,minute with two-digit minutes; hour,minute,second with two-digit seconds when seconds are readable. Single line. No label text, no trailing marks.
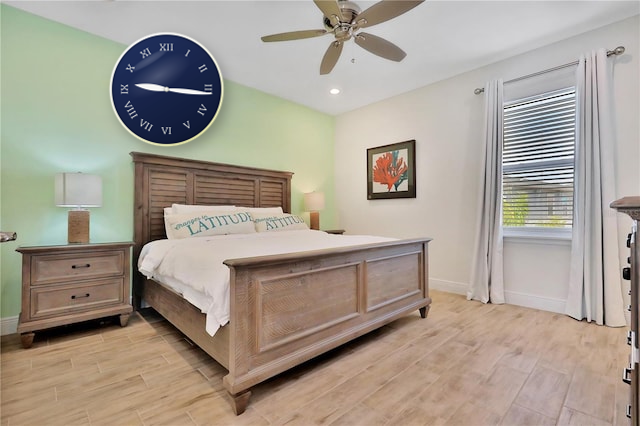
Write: 9,16
